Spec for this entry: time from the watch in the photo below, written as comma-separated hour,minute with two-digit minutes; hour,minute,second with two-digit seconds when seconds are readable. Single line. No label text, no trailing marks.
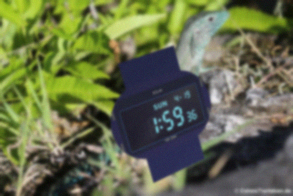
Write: 1,59
